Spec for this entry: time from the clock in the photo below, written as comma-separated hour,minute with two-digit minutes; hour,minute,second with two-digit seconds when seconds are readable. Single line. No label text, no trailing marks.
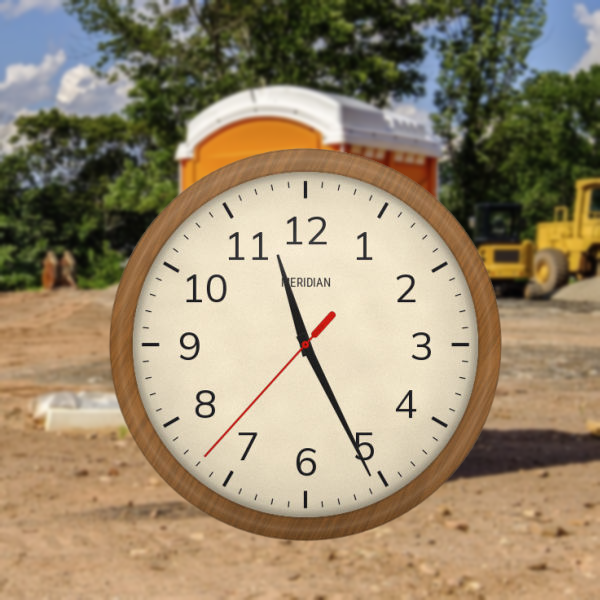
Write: 11,25,37
